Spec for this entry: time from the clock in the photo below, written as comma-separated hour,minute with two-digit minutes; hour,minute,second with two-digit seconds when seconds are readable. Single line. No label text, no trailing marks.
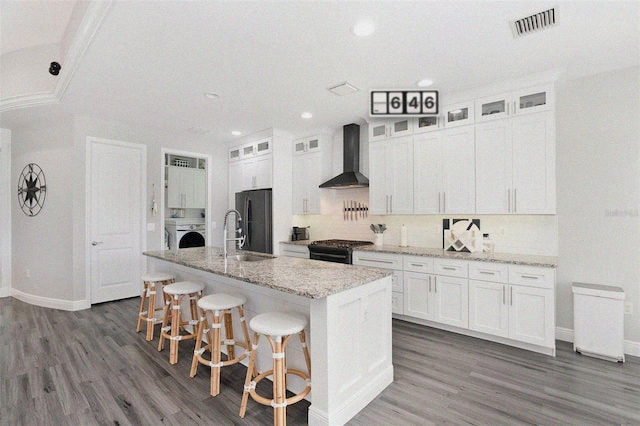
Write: 6,46
